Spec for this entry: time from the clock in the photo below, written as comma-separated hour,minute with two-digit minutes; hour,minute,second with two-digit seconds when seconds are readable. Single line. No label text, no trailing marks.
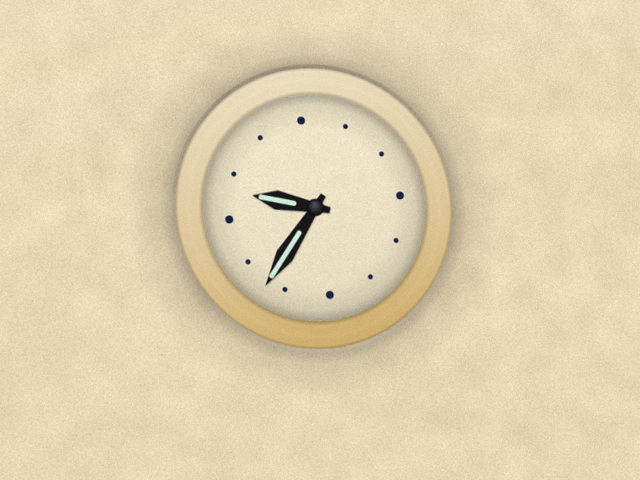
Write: 9,37
